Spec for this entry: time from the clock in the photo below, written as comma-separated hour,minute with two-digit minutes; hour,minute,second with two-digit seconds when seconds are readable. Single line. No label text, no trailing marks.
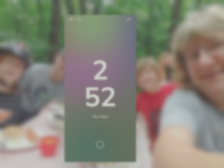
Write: 2,52
